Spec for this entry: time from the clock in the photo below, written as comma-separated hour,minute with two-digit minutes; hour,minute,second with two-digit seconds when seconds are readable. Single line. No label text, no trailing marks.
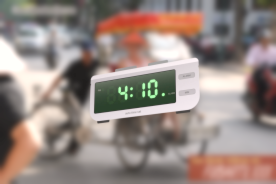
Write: 4,10
